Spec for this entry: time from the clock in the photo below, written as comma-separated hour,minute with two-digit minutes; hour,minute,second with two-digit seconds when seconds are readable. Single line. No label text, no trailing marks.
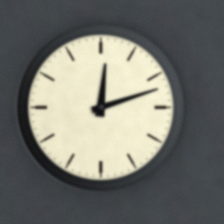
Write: 12,12
